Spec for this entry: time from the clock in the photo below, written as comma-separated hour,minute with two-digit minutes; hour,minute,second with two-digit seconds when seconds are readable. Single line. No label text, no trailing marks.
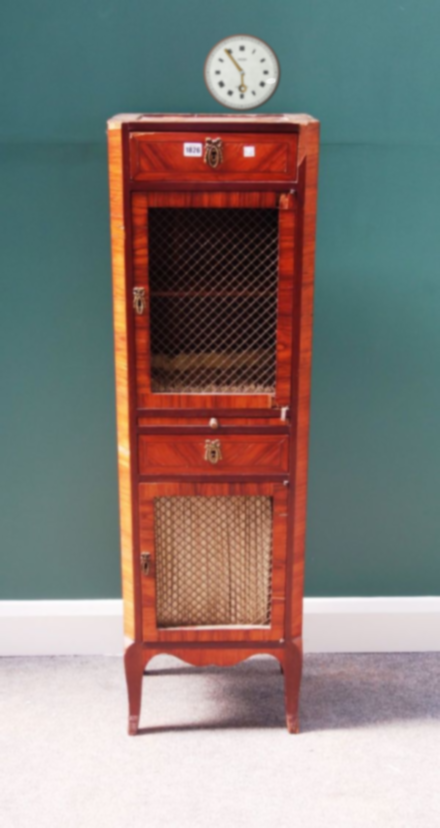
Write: 5,54
